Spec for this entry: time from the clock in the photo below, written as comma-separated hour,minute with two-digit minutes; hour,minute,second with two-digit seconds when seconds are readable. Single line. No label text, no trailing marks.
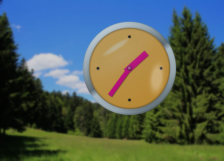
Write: 1,36
